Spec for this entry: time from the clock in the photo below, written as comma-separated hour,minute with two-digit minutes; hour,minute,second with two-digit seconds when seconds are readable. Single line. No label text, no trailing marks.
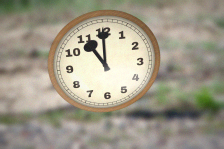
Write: 11,00
